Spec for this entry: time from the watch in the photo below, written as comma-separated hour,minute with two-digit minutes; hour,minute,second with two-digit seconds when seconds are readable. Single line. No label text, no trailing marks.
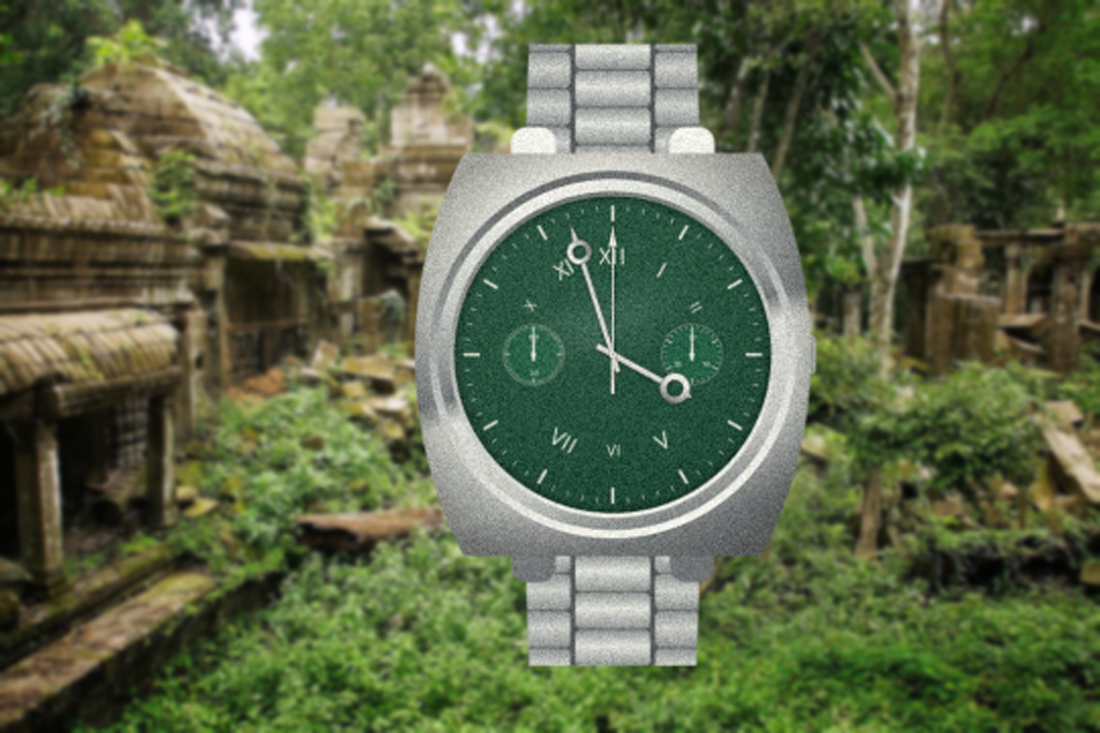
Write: 3,57
